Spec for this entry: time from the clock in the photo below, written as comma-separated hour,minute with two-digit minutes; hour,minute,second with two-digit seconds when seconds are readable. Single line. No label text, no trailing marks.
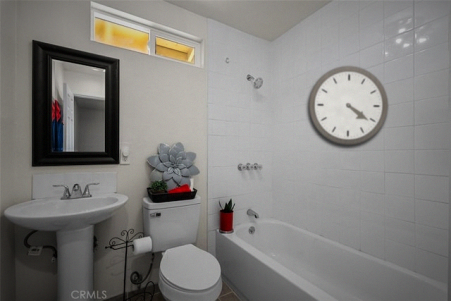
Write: 4,21
